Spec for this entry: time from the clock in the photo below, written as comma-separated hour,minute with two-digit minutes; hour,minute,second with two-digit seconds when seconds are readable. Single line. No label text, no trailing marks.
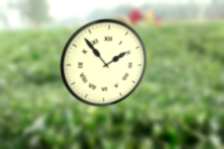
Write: 1,53
